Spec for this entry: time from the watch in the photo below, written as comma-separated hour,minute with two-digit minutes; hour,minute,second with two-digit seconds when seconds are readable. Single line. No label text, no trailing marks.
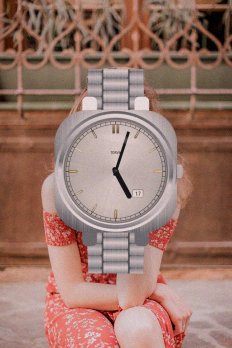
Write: 5,03
